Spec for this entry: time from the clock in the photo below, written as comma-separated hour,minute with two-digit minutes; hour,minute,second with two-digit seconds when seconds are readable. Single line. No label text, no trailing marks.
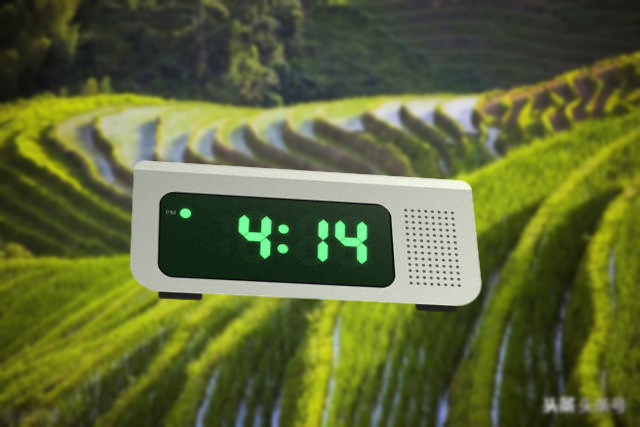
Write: 4,14
